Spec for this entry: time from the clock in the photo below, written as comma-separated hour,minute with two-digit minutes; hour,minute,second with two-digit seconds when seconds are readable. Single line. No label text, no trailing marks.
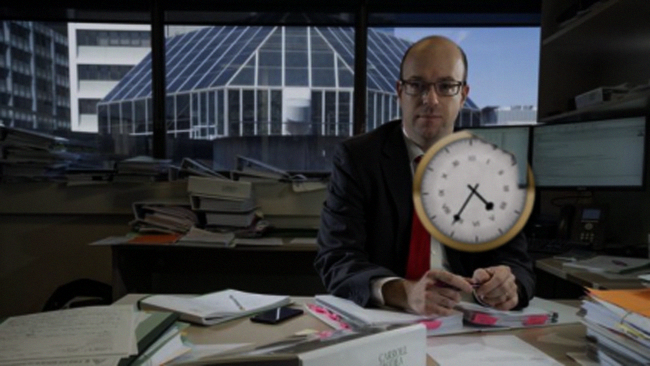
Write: 4,36
